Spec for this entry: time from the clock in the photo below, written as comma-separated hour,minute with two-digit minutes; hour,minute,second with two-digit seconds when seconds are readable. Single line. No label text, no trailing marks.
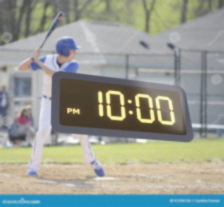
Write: 10,00
